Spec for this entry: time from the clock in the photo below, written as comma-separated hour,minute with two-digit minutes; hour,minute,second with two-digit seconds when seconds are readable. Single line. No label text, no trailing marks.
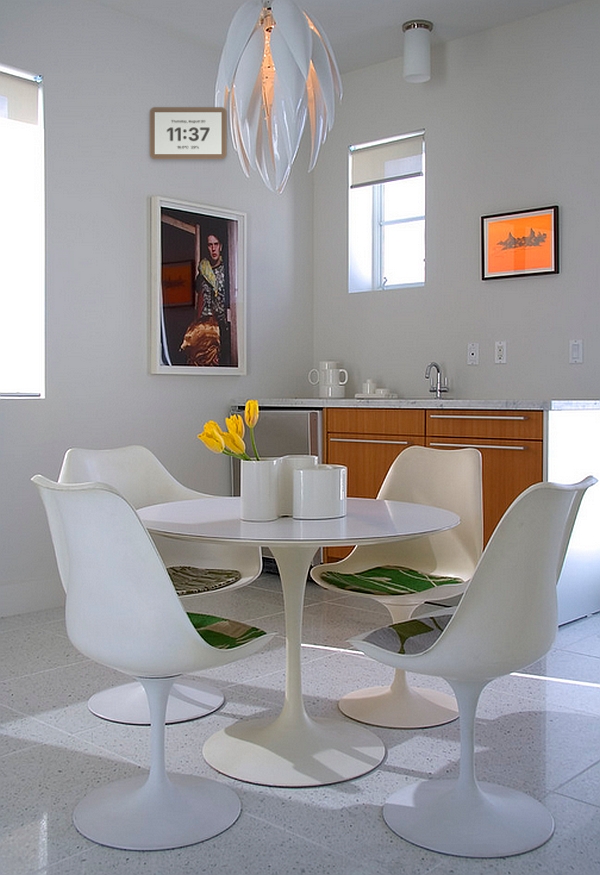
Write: 11,37
